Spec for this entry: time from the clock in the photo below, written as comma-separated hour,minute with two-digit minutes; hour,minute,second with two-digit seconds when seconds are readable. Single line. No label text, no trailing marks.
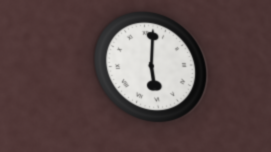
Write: 6,02
